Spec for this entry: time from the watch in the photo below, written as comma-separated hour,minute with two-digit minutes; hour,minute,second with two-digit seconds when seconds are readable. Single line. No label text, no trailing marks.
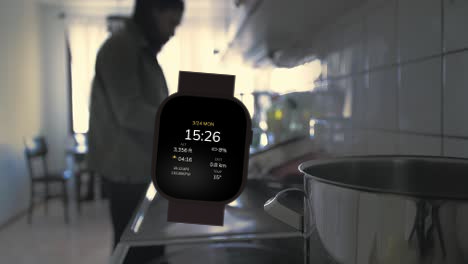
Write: 15,26
